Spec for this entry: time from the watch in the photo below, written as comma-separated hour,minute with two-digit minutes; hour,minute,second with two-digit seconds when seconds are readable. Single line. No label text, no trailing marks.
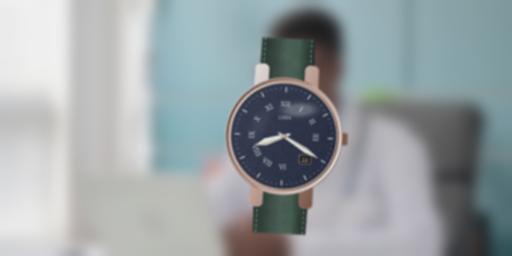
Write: 8,20
